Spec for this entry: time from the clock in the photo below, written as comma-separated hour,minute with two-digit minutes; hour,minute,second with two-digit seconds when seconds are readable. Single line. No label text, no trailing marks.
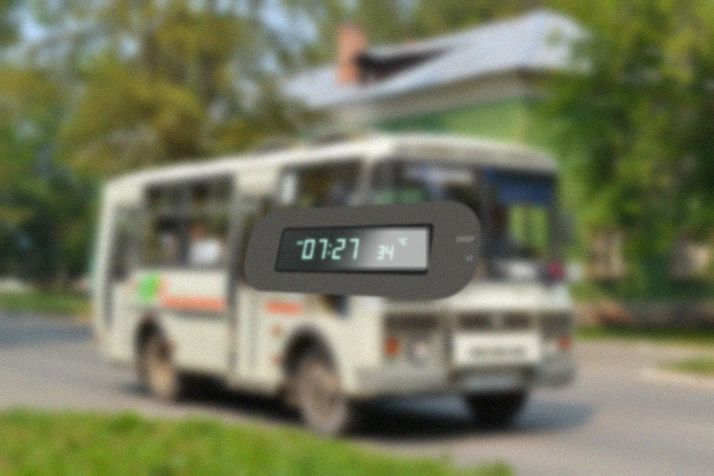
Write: 7,27
